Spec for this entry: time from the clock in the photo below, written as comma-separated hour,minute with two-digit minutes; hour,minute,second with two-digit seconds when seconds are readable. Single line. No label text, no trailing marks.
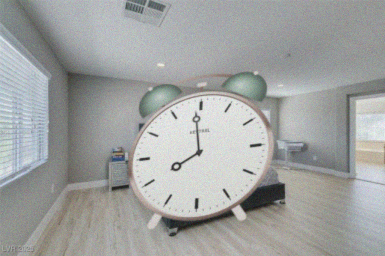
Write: 7,59
